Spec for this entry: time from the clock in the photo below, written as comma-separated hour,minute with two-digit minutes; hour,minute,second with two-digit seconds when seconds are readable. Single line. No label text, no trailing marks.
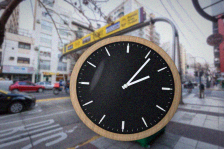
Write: 2,06
